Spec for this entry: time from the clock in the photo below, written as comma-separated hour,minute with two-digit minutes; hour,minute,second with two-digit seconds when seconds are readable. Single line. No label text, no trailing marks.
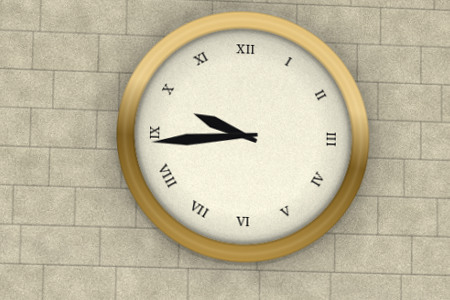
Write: 9,44
